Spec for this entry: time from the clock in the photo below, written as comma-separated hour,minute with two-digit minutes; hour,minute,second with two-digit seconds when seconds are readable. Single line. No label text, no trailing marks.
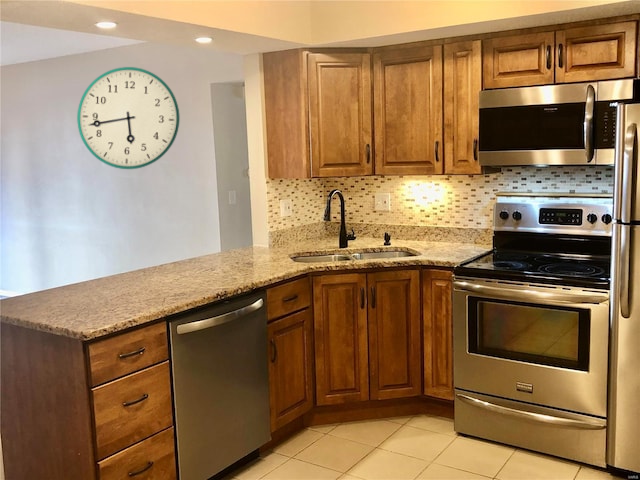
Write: 5,43
